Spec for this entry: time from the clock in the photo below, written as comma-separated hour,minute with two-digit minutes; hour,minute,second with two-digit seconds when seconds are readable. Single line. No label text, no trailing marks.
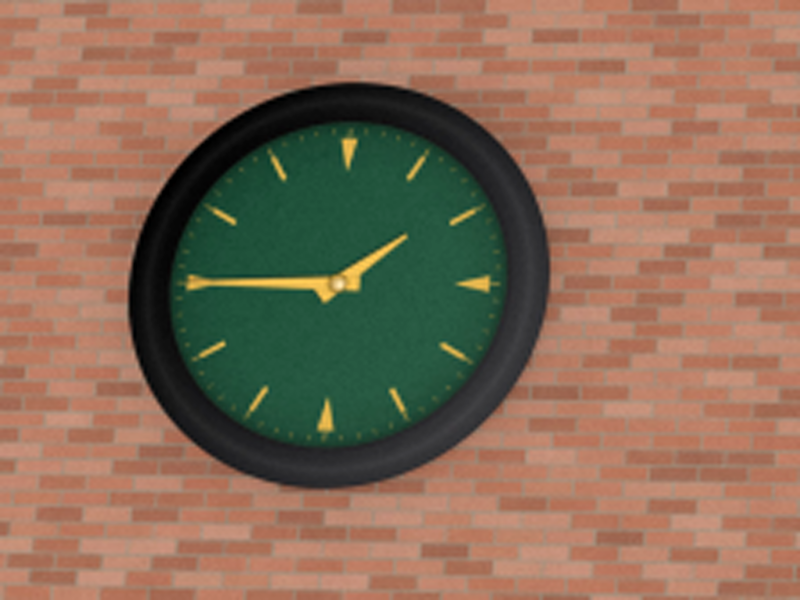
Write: 1,45
